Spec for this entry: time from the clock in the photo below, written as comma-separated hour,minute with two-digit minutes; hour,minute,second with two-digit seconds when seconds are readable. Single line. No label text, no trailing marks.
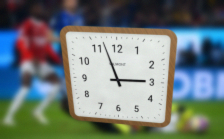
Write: 2,57
